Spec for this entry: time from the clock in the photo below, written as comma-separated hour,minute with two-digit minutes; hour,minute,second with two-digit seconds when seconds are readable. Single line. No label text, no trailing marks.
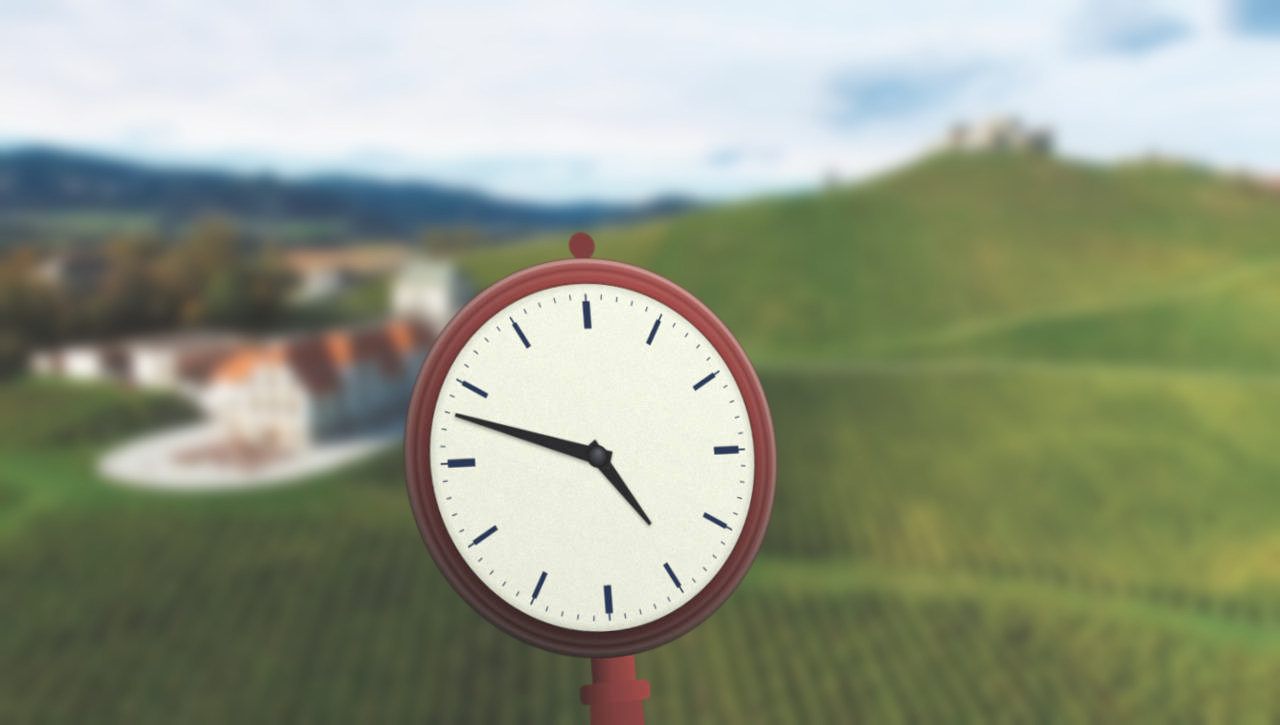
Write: 4,48
